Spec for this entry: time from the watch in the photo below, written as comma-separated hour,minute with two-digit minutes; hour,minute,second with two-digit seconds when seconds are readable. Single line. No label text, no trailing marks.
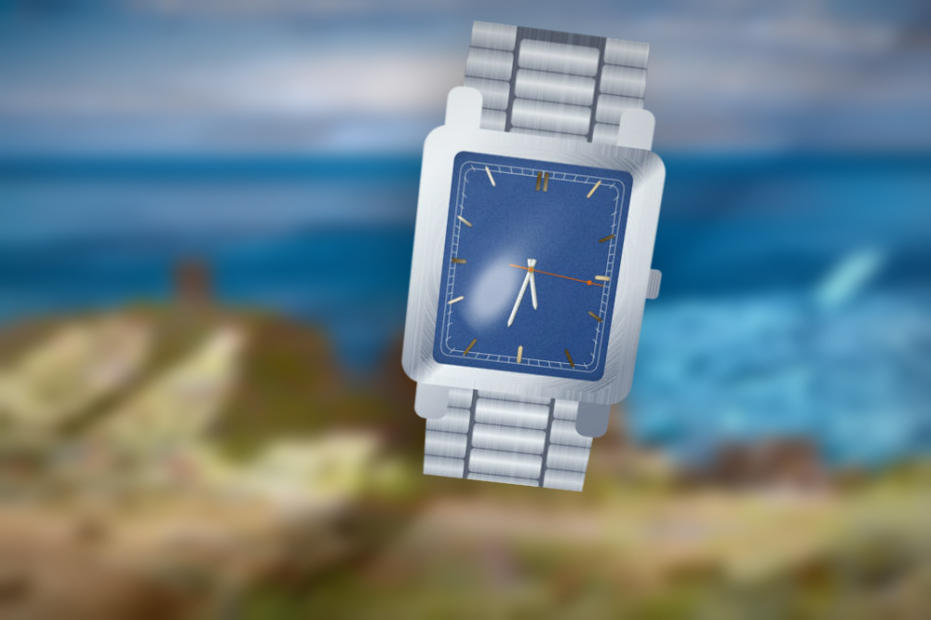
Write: 5,32,16
